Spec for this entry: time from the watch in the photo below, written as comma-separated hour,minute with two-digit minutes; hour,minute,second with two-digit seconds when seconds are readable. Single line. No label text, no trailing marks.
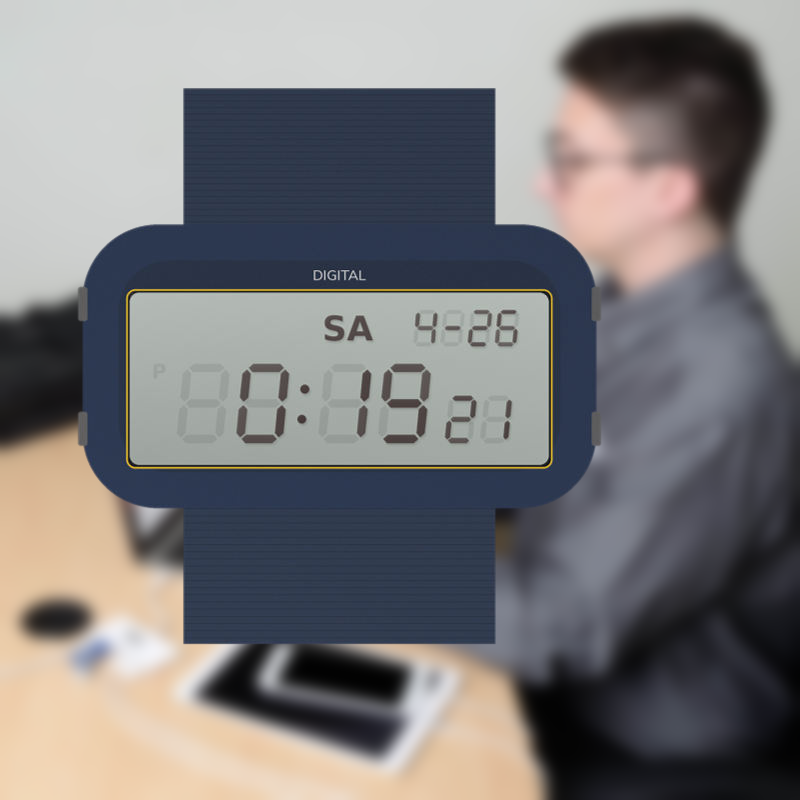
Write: 0,19,21
